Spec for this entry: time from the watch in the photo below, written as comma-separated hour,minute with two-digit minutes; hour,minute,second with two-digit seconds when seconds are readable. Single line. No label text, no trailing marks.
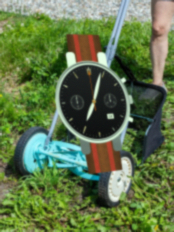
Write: 7,04
